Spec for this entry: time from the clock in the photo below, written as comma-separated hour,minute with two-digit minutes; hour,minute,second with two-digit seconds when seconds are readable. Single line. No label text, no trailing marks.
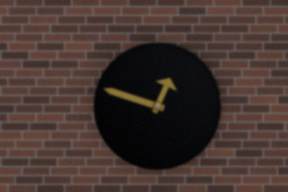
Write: 12,48
